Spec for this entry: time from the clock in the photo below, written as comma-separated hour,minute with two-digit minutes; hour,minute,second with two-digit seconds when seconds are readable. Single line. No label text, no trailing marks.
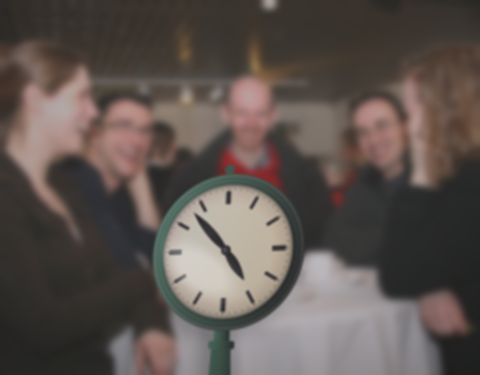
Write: 4,53
